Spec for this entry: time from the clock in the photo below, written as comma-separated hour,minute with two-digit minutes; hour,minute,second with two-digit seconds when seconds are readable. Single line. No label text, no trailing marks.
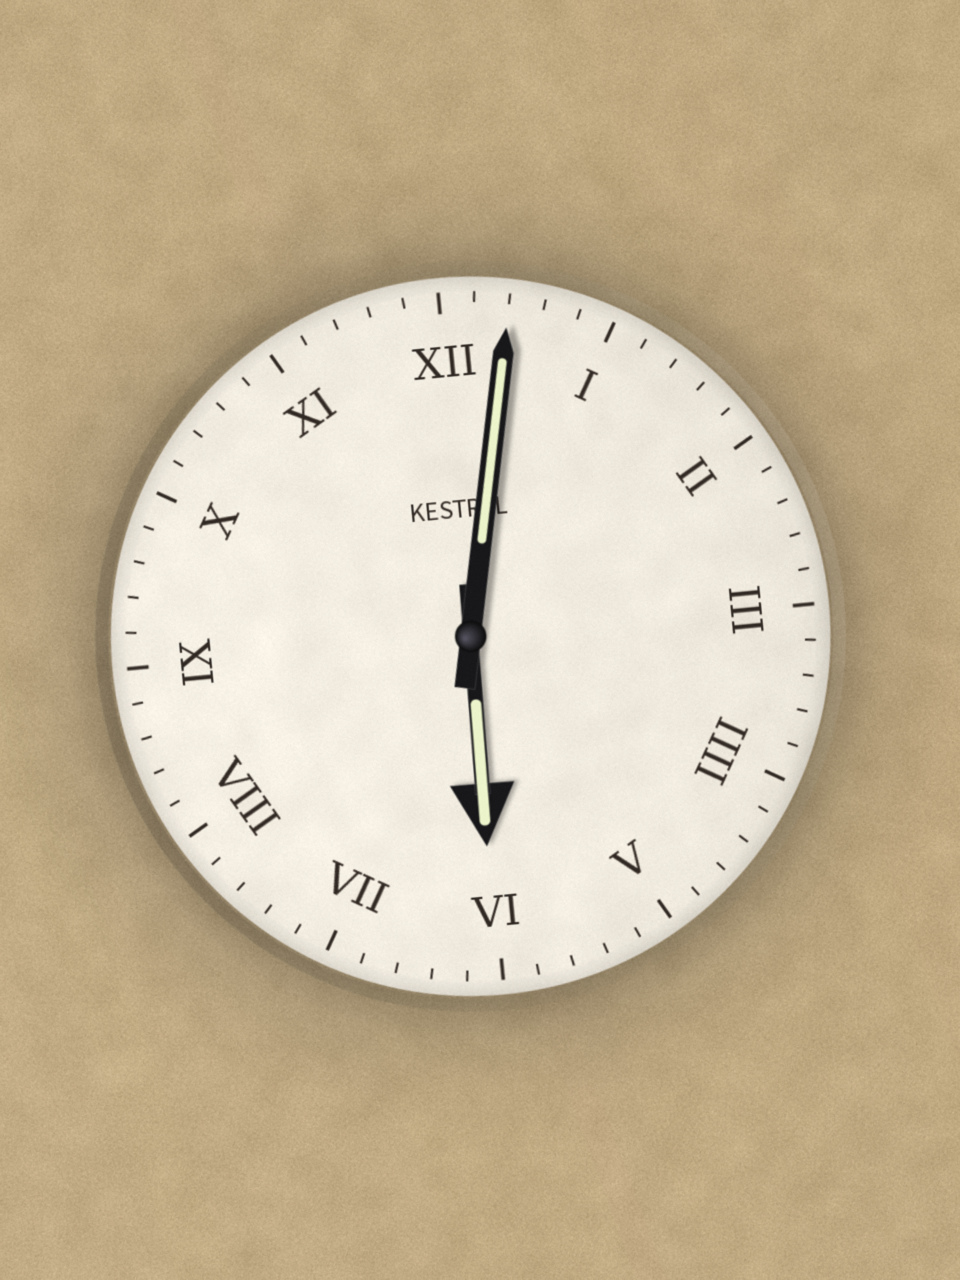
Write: 6,02
